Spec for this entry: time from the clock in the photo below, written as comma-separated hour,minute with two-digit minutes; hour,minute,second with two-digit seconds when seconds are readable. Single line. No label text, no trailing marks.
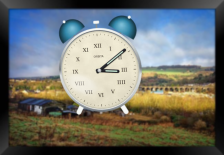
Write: 3,09
